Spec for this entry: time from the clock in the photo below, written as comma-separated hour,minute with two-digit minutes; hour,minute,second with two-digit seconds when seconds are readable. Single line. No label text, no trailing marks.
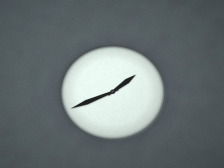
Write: 1,41
